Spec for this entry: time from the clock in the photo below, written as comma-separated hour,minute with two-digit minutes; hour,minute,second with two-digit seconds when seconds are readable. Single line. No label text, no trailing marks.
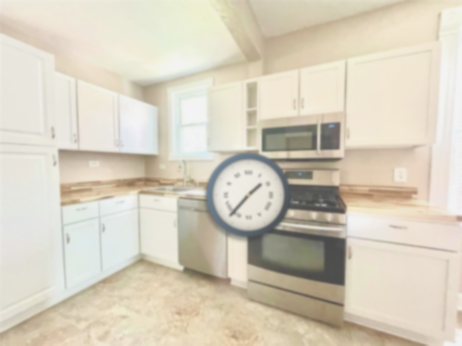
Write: 1,37
